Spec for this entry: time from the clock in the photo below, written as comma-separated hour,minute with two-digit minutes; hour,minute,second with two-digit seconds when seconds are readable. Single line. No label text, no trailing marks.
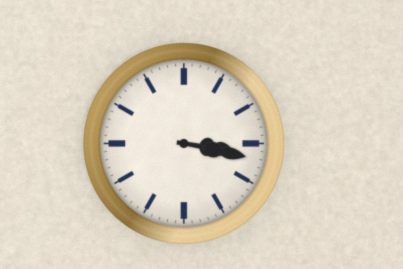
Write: 3,17
